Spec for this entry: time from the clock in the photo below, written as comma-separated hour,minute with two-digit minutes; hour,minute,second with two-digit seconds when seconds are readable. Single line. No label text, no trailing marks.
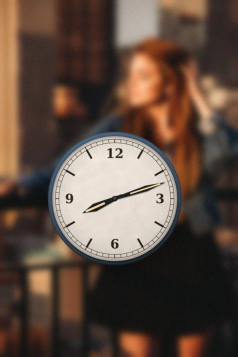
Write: 8,12
